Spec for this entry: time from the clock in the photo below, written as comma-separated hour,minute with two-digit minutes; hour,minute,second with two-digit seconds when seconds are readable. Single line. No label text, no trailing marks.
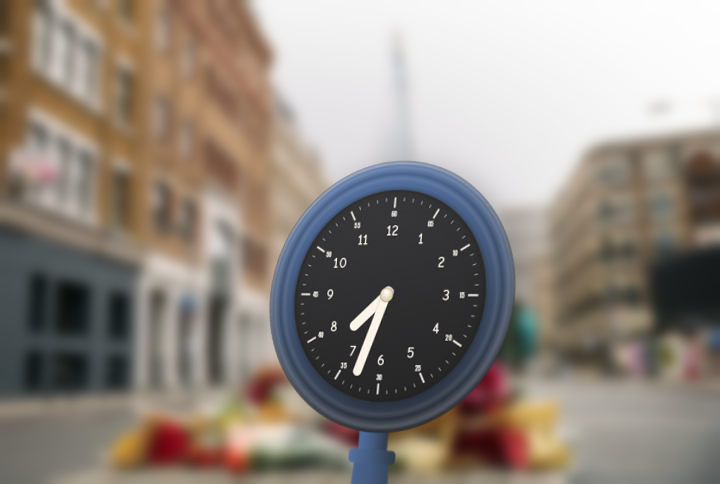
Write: 7,33
